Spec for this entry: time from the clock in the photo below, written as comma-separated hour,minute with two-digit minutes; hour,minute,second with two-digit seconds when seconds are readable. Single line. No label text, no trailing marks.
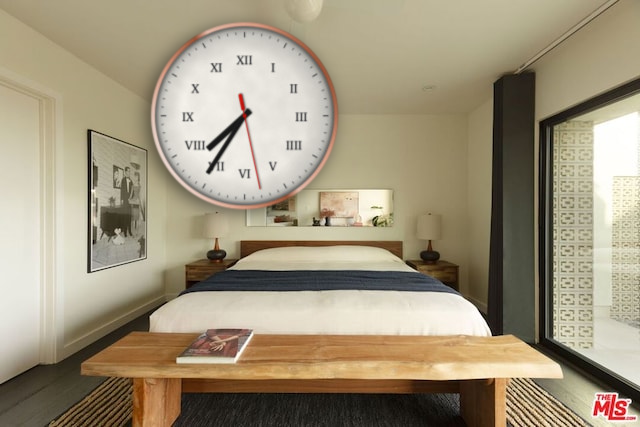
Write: 7,35,28
